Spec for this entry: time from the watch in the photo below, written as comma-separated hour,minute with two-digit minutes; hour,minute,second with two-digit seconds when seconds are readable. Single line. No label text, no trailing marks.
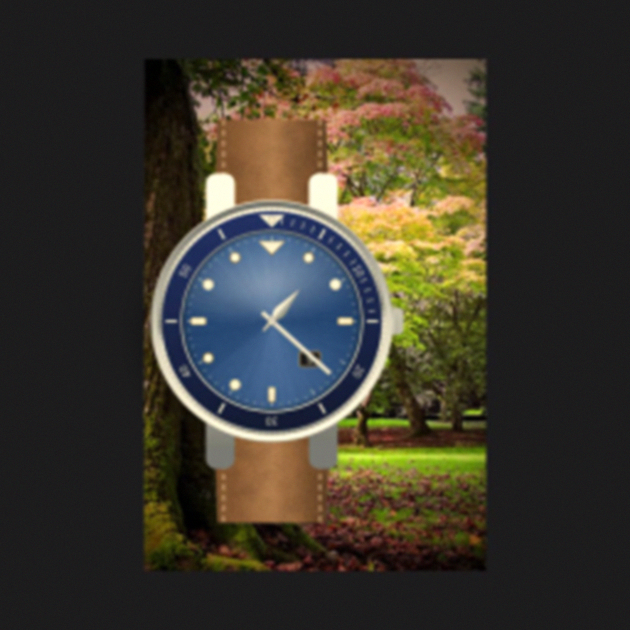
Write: 1,22
